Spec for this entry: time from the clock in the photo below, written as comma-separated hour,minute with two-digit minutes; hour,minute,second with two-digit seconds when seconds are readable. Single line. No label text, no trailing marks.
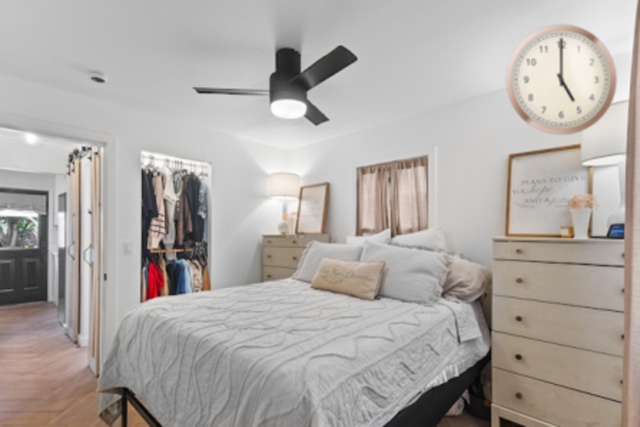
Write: 5,00
